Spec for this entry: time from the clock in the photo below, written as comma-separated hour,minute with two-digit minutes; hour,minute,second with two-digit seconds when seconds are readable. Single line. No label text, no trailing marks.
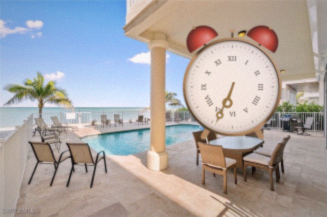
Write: 6,34
